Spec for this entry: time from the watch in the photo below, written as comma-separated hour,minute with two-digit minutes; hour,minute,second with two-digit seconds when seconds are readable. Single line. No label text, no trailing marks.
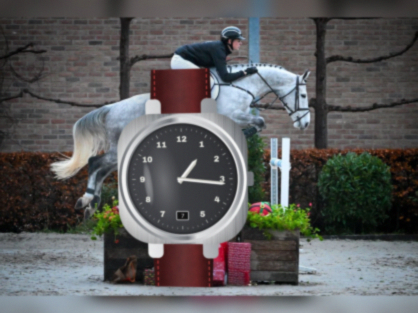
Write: 1,16
